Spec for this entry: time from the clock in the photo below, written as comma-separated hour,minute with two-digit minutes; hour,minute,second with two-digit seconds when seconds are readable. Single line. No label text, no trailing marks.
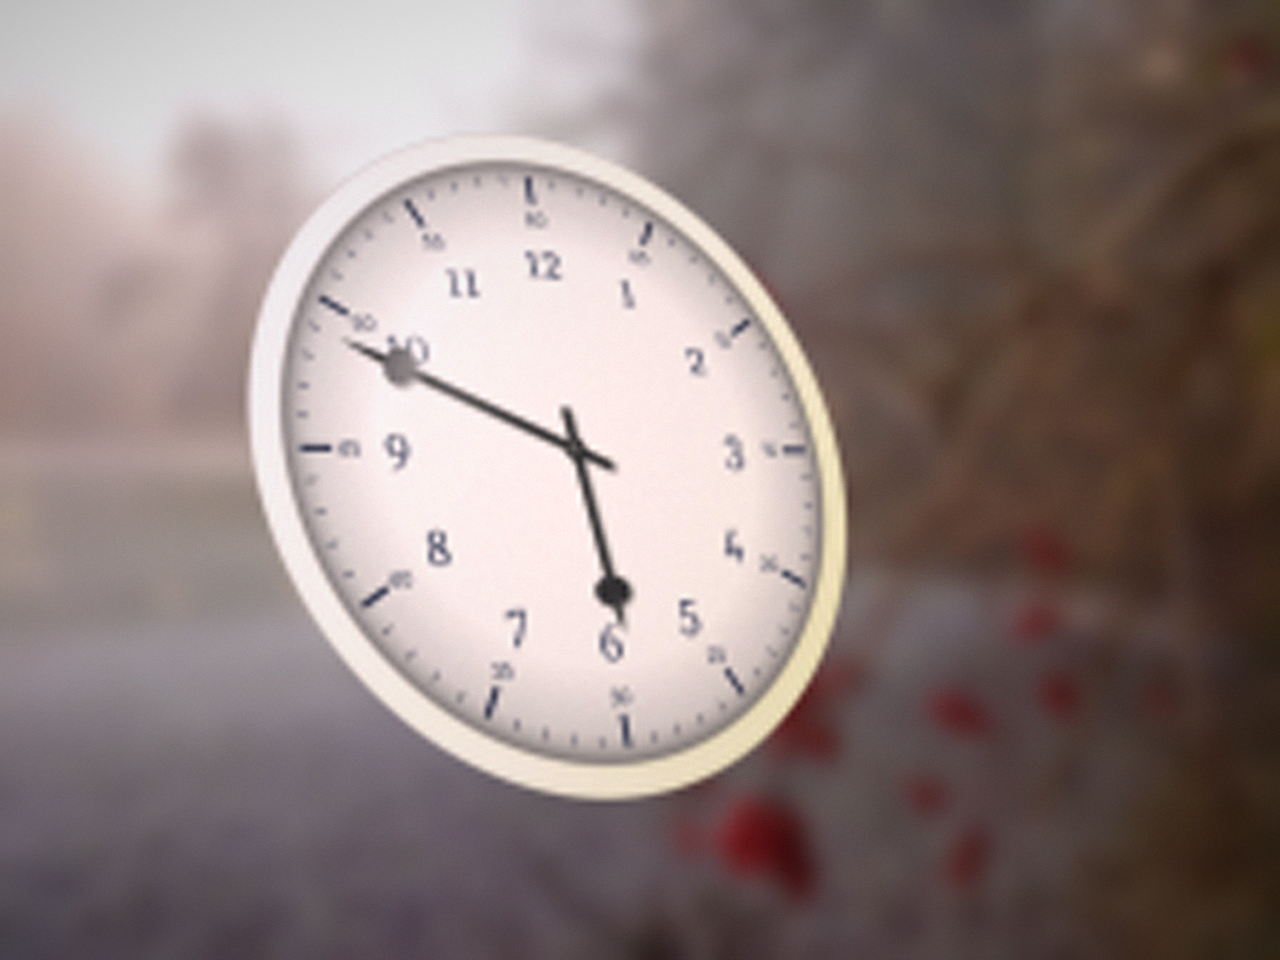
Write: 5,49
